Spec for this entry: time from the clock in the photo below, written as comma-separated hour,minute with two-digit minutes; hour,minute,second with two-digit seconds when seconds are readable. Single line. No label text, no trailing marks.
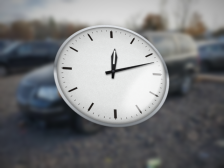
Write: 12,12
